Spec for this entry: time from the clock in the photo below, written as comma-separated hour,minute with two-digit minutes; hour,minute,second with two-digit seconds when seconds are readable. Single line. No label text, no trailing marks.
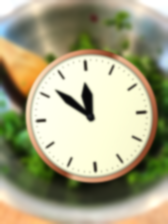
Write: 11,52
